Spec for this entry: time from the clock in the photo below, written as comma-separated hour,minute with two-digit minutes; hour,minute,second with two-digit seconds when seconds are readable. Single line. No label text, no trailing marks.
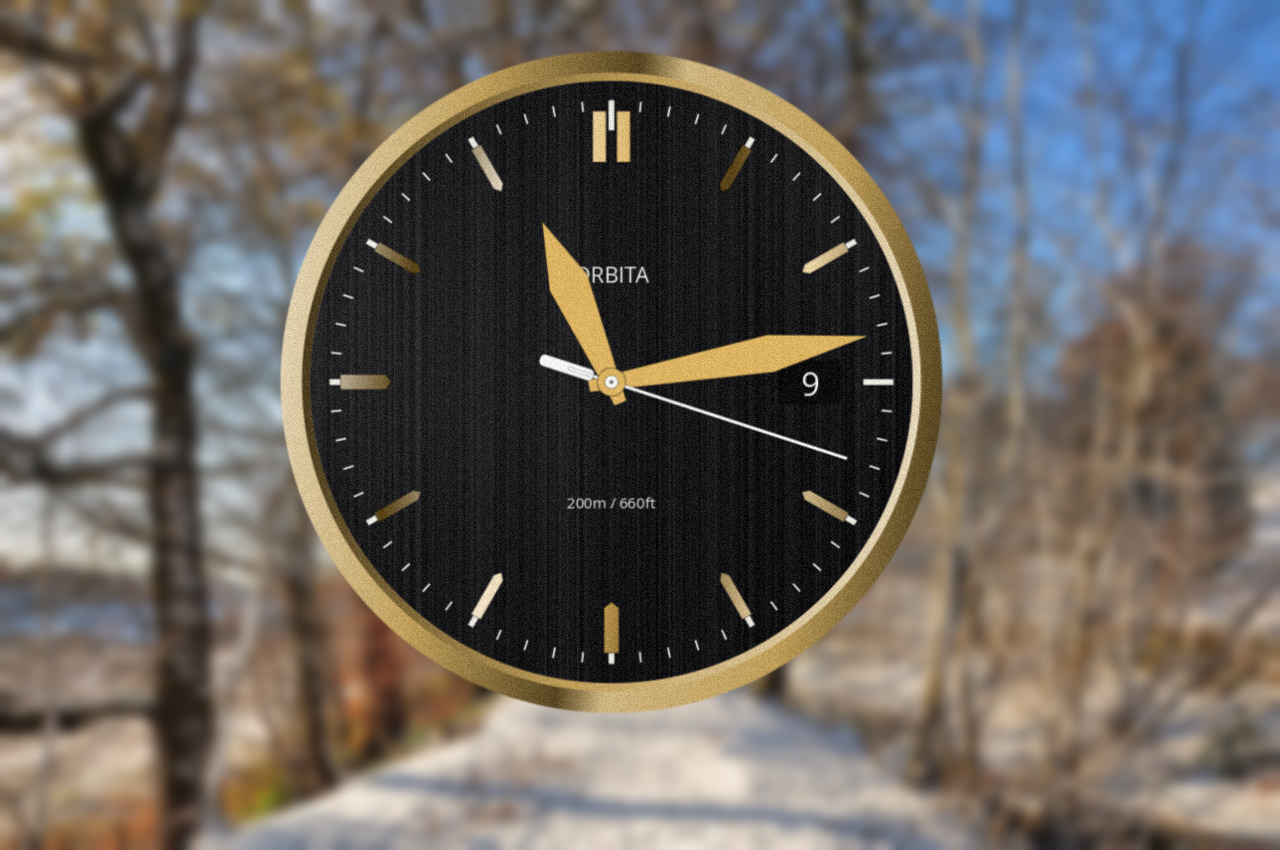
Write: 11,13,18
